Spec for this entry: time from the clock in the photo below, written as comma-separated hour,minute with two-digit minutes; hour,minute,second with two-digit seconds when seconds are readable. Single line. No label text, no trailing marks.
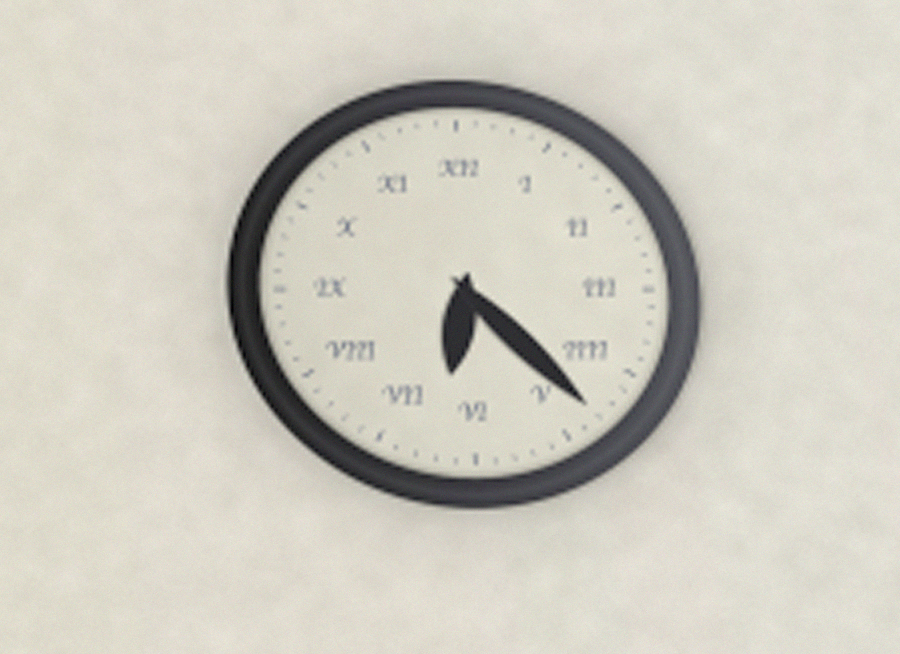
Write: 6,23
